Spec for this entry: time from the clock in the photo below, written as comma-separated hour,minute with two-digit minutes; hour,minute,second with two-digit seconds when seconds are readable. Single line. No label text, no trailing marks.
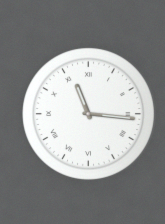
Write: 11,16
